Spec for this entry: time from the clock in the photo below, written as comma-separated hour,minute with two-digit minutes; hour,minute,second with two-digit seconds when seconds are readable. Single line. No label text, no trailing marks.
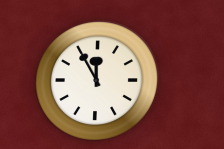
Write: 11,55
